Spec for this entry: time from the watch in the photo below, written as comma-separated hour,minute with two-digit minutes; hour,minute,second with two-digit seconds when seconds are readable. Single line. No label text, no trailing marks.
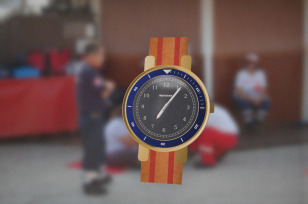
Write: 7,06
